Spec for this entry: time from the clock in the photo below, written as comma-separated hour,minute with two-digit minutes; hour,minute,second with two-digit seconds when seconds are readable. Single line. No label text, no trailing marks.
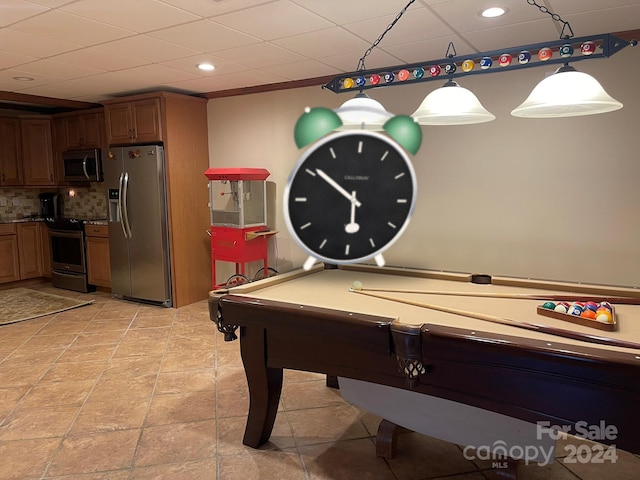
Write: 5,51
